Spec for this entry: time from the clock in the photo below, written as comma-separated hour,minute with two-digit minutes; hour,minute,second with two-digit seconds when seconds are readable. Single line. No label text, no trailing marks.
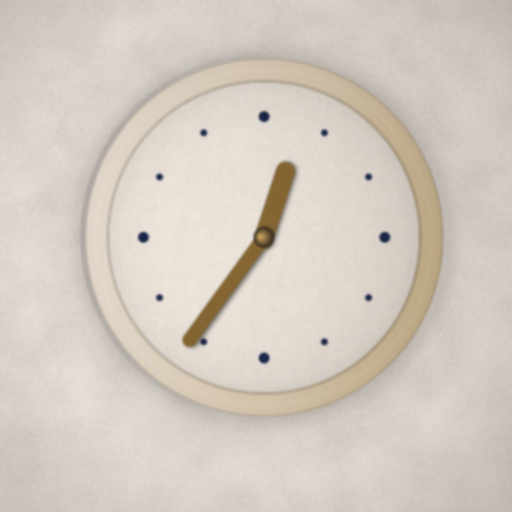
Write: 12,36
